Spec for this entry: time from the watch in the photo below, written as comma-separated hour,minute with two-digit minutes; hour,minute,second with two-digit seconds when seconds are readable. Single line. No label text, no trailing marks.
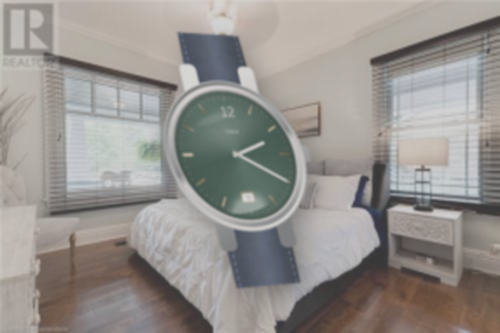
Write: 2,20
